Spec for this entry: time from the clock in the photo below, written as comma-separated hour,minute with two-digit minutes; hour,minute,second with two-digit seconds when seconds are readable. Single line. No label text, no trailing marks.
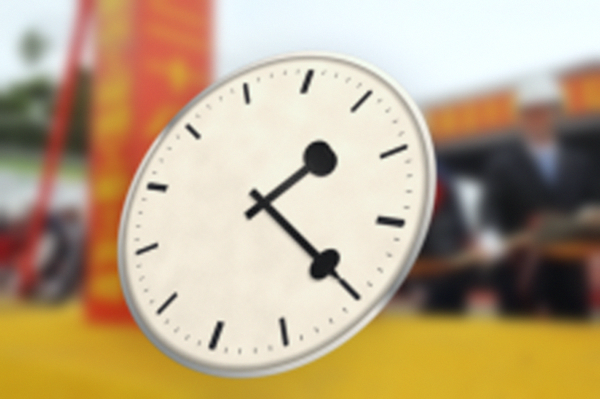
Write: 1,20
